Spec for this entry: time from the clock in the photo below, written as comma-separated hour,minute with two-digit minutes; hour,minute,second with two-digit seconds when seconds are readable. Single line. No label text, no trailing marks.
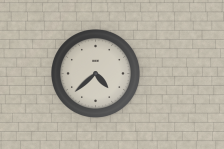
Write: 4,38
